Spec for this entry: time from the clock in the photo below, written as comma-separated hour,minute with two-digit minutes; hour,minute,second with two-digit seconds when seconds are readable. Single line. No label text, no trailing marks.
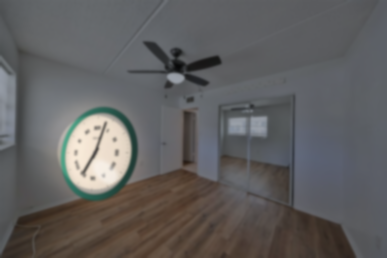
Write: 7,03
